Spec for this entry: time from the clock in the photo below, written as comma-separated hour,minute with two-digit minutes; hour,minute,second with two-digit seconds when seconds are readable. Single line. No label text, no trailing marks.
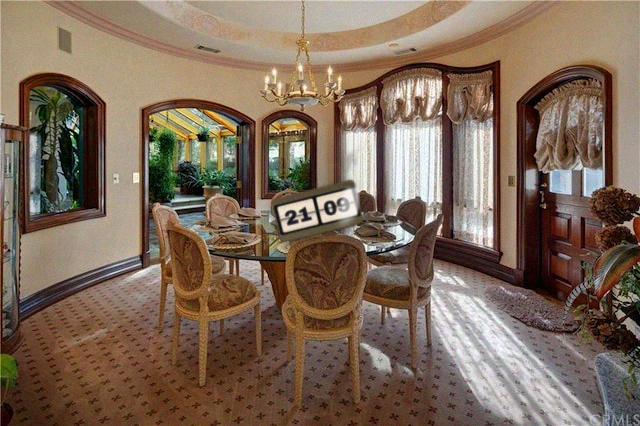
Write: 21,09
